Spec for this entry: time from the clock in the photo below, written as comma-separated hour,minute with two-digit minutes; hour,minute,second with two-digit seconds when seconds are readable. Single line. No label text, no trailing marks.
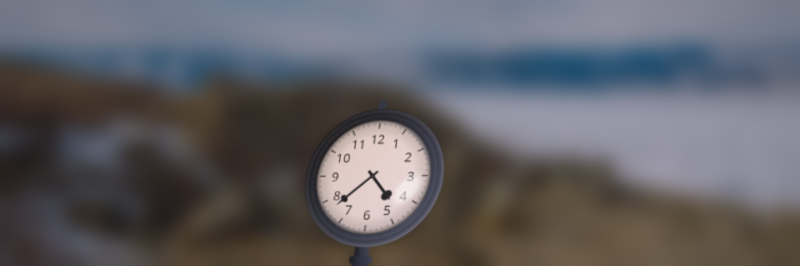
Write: 4,38
